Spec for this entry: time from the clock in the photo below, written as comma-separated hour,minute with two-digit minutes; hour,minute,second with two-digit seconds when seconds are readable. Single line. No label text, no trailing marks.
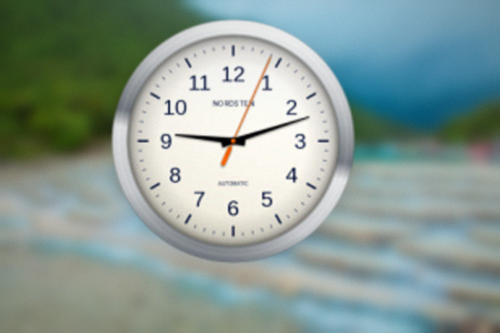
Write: 9,12,04
